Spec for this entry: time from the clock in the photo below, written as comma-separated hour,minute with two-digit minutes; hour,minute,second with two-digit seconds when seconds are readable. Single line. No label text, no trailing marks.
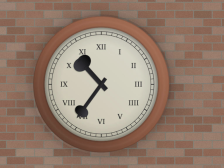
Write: 10,36
